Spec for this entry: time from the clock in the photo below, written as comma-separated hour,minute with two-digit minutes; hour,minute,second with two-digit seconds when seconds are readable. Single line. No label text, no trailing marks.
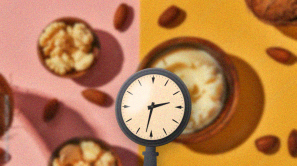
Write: 2,32
